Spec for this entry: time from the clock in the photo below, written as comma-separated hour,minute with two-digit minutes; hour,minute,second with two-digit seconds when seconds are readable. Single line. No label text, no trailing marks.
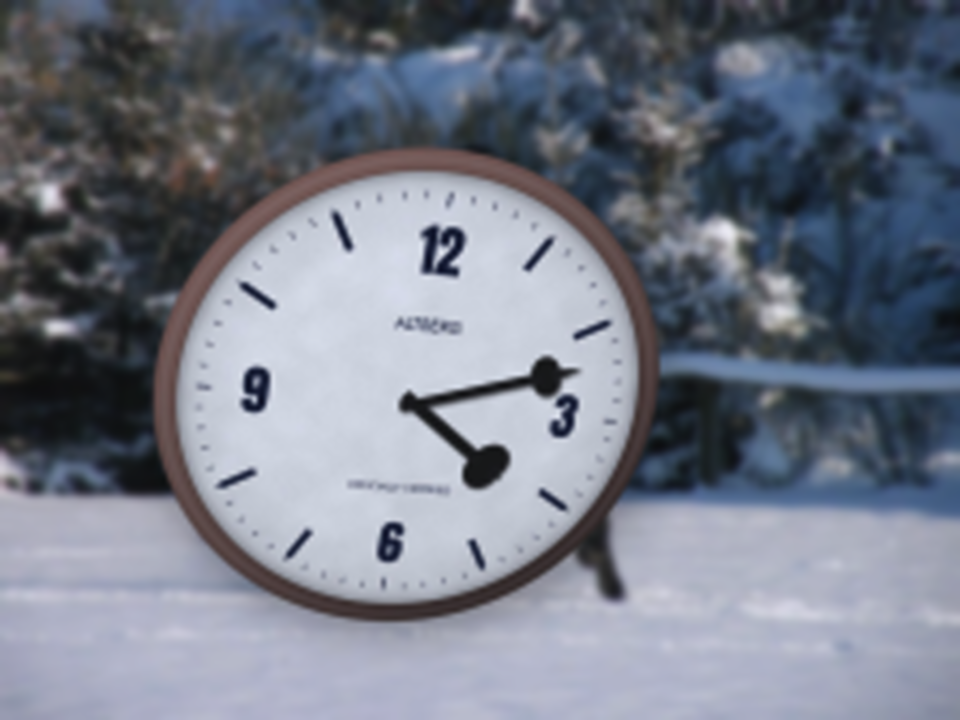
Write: 4,12
